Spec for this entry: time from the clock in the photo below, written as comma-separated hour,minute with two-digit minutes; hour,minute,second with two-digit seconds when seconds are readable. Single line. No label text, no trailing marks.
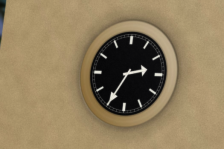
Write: 2,35
